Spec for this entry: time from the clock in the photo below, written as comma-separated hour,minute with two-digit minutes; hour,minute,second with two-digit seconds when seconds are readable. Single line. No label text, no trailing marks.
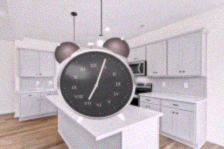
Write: 7,04
